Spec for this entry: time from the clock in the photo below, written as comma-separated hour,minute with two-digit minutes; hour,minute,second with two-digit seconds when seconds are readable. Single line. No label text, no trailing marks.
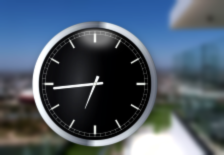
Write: 6,44
